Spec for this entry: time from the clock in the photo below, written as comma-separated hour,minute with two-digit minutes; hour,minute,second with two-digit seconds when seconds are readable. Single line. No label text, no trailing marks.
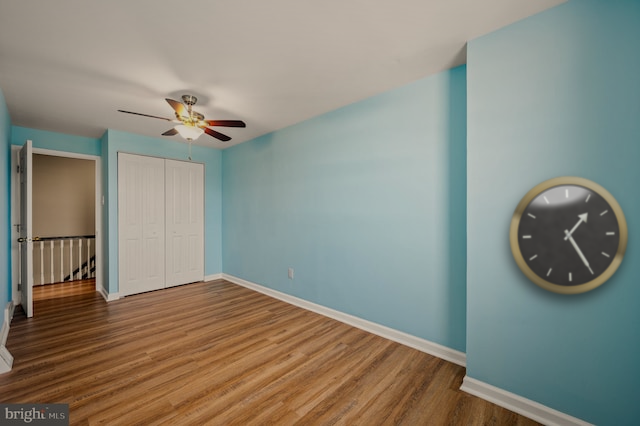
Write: 1,25
